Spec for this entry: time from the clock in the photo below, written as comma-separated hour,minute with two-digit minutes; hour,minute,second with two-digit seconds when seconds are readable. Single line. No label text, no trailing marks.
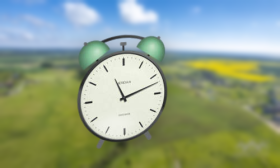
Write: 11,12
